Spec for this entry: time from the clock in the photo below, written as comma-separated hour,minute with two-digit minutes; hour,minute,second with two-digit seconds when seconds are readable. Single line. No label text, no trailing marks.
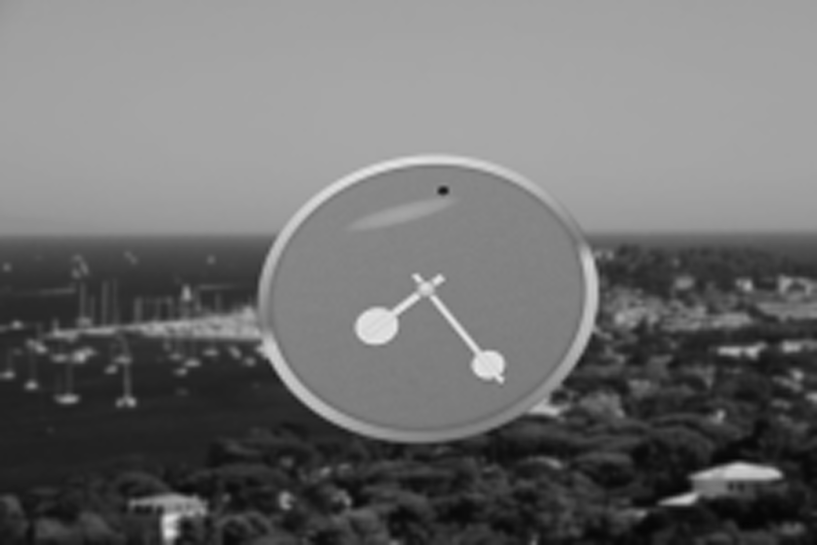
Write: 7,23
